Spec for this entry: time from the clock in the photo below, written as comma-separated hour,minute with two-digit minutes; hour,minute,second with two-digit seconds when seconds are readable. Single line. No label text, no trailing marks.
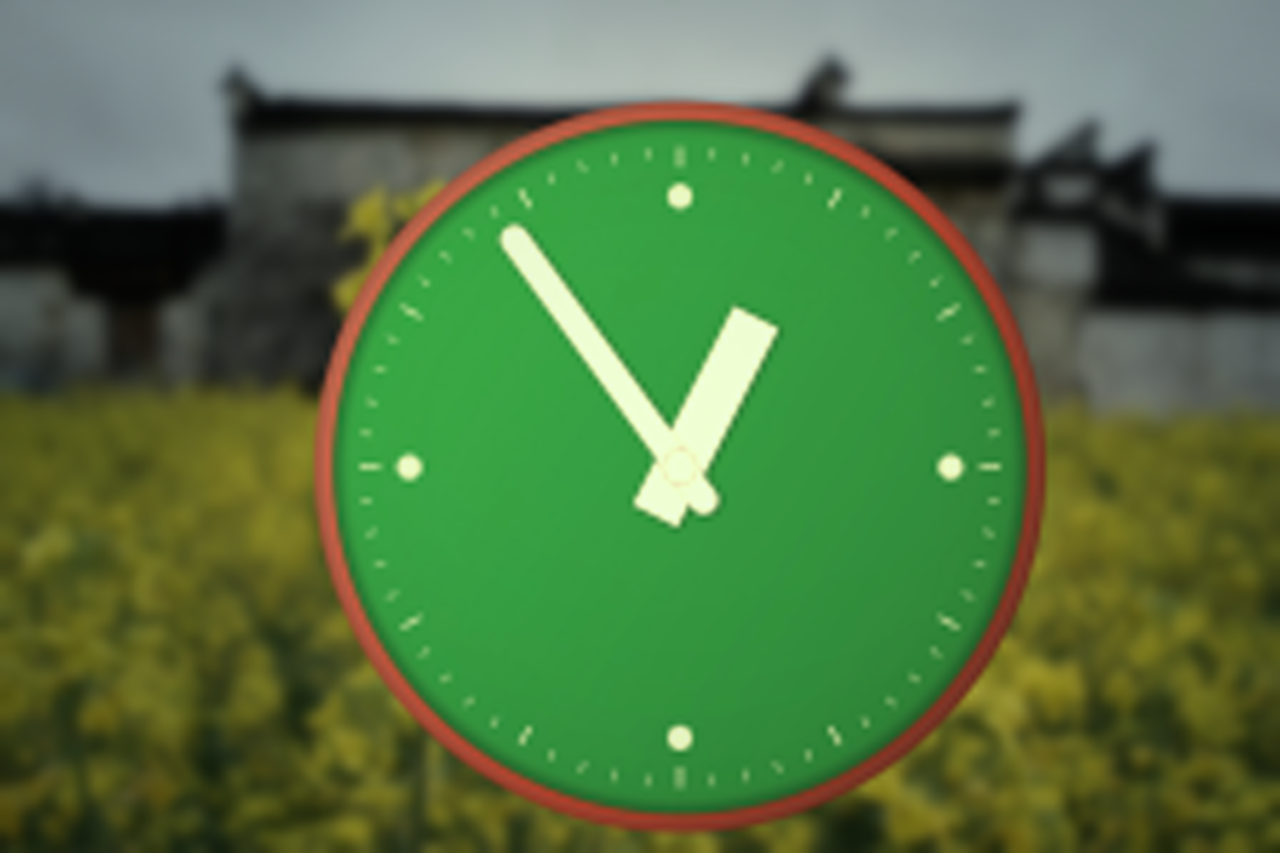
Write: 12,54
